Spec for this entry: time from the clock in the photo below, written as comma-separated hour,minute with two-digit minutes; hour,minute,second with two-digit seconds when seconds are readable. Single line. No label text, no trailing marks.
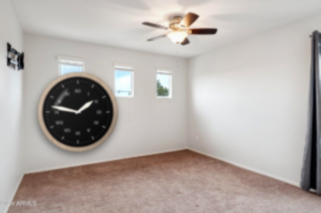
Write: 1,47
